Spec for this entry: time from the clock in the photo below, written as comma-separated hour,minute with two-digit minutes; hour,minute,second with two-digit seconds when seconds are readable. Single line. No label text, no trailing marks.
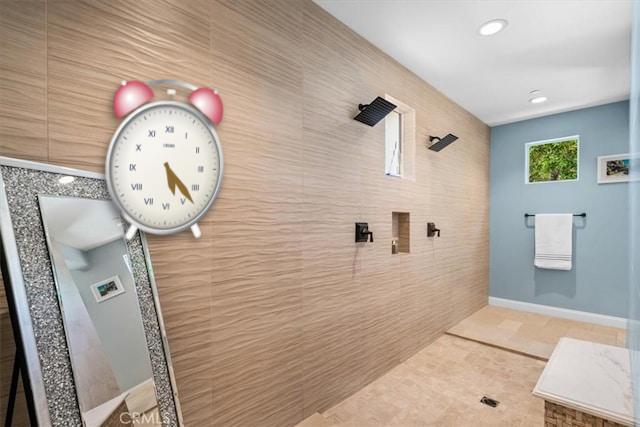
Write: 5,23
